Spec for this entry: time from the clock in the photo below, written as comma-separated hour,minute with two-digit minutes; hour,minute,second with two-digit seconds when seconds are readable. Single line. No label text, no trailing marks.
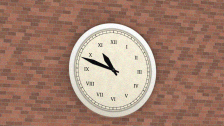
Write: 10,48
